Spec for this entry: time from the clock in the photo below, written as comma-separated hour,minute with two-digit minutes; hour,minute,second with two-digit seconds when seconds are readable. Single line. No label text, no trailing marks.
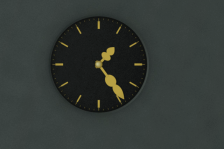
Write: 1,24
